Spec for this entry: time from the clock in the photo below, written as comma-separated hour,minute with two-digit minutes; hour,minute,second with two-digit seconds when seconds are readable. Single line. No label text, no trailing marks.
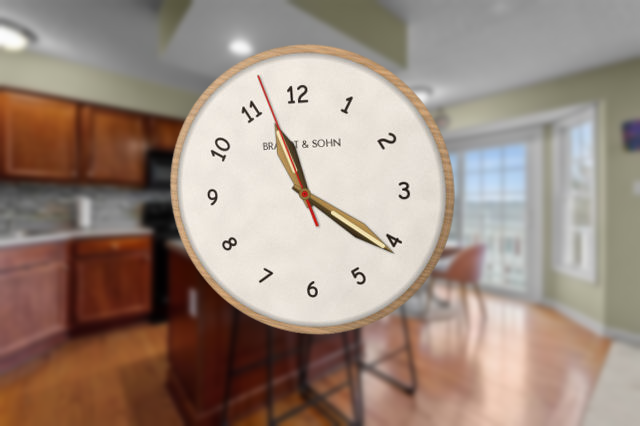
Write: 11,20,57
